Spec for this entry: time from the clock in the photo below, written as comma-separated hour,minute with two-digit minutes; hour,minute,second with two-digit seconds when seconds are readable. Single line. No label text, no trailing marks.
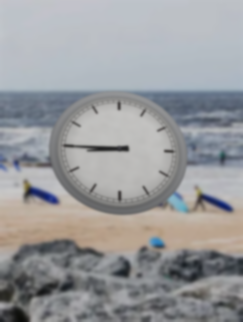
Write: 8,45
